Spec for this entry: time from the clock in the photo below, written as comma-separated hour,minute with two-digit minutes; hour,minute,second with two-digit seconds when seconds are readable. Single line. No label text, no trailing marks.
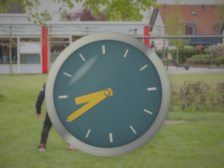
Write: 8,40
